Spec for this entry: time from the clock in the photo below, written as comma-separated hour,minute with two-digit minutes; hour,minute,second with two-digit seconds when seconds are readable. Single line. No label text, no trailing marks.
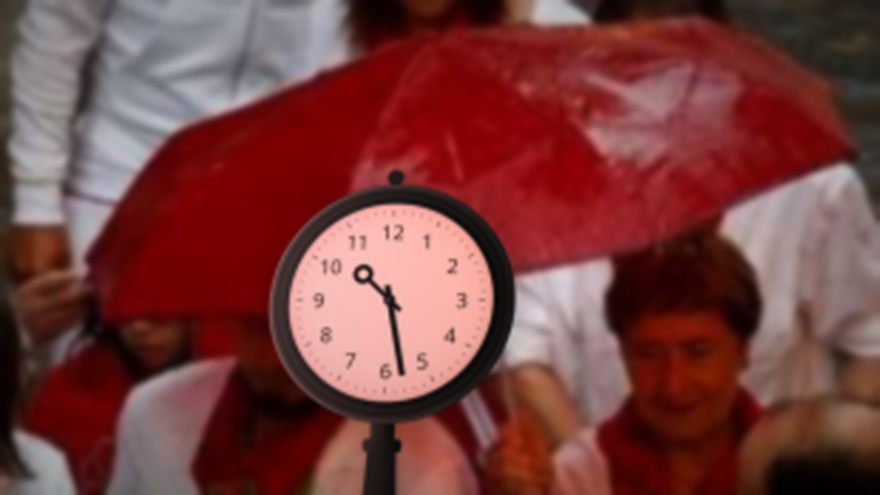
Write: 10,28
